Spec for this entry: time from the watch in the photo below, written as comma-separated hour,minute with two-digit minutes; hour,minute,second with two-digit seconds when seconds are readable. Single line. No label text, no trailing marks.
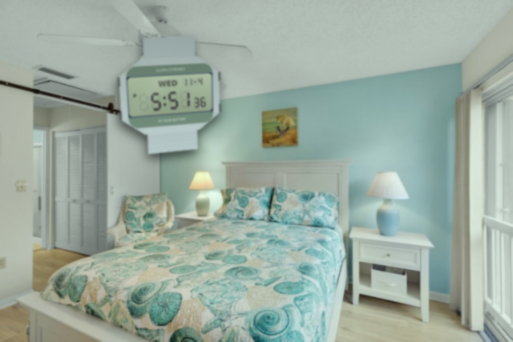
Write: 5,51
